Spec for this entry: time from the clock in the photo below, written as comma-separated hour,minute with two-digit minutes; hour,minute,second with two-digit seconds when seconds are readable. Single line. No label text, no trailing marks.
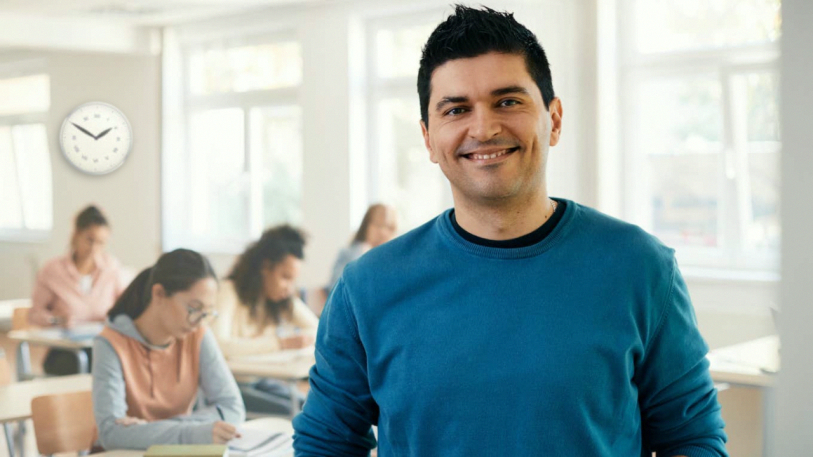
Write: 1,50
